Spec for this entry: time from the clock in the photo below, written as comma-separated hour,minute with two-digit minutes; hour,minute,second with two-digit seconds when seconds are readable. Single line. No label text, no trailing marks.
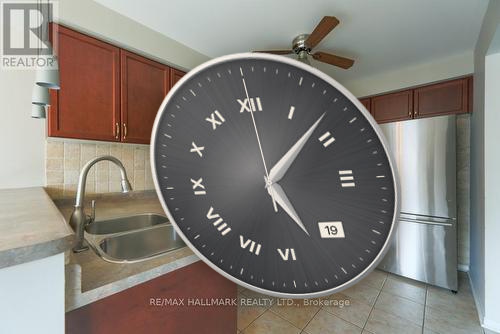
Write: 5,08,00
